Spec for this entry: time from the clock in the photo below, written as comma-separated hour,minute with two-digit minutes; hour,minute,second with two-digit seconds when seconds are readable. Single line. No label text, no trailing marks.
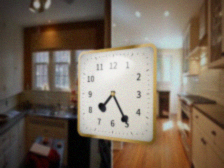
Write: 7,25
